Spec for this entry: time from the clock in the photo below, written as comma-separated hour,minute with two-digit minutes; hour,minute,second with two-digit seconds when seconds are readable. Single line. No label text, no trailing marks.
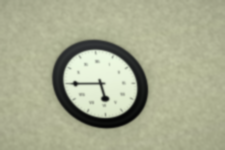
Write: 5,45
